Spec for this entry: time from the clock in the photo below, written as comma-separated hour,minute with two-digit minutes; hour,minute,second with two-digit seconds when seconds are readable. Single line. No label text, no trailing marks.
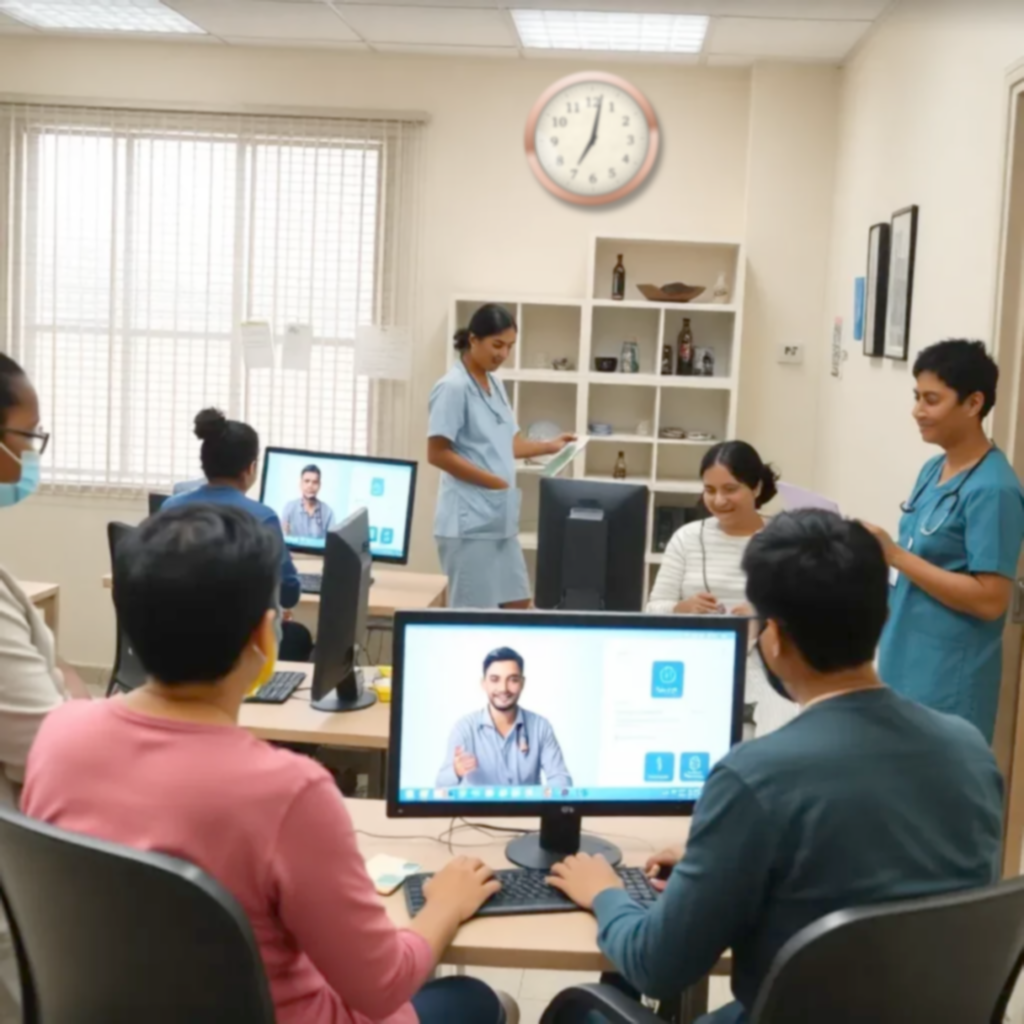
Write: 7,02
